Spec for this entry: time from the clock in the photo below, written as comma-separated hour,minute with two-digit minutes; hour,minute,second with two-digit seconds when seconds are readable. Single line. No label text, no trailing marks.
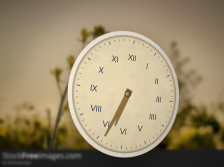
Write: 6,34
